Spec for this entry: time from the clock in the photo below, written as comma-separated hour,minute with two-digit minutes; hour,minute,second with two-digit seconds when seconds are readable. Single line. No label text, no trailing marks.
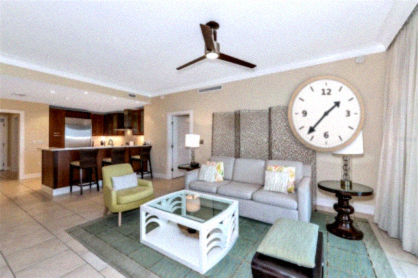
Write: 1,37
